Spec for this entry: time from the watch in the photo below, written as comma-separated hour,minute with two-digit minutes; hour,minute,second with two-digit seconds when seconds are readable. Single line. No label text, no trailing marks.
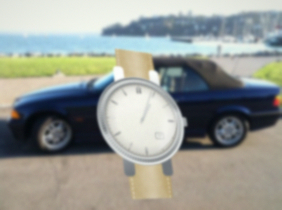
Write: 1,04
